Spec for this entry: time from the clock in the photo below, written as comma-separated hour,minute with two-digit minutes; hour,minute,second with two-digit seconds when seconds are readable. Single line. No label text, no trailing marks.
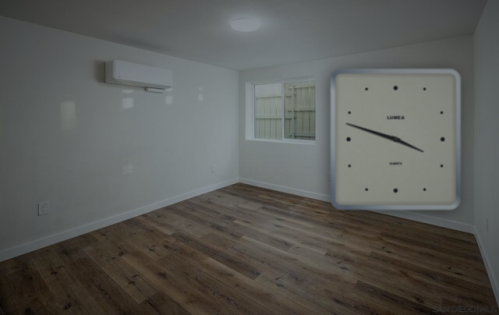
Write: 3,48
